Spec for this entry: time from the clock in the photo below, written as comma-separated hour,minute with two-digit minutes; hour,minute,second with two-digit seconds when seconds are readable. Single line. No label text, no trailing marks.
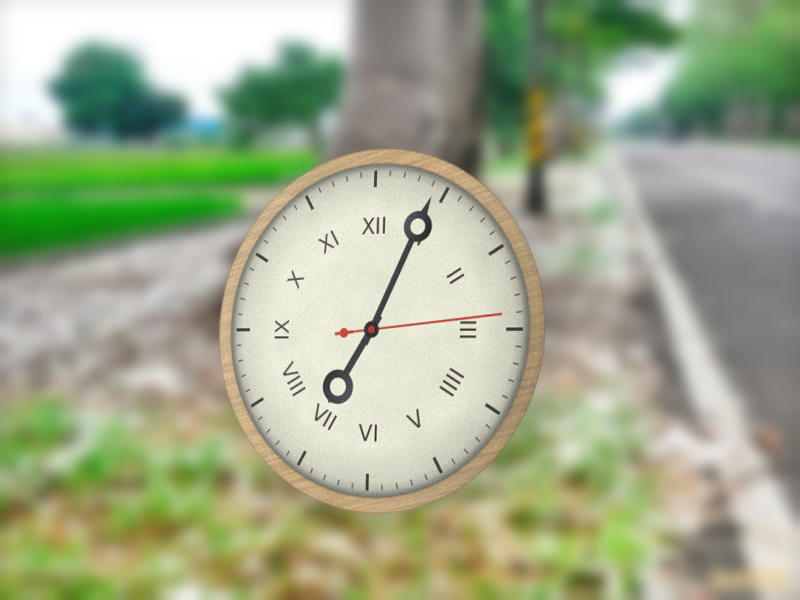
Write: 7,04,14
